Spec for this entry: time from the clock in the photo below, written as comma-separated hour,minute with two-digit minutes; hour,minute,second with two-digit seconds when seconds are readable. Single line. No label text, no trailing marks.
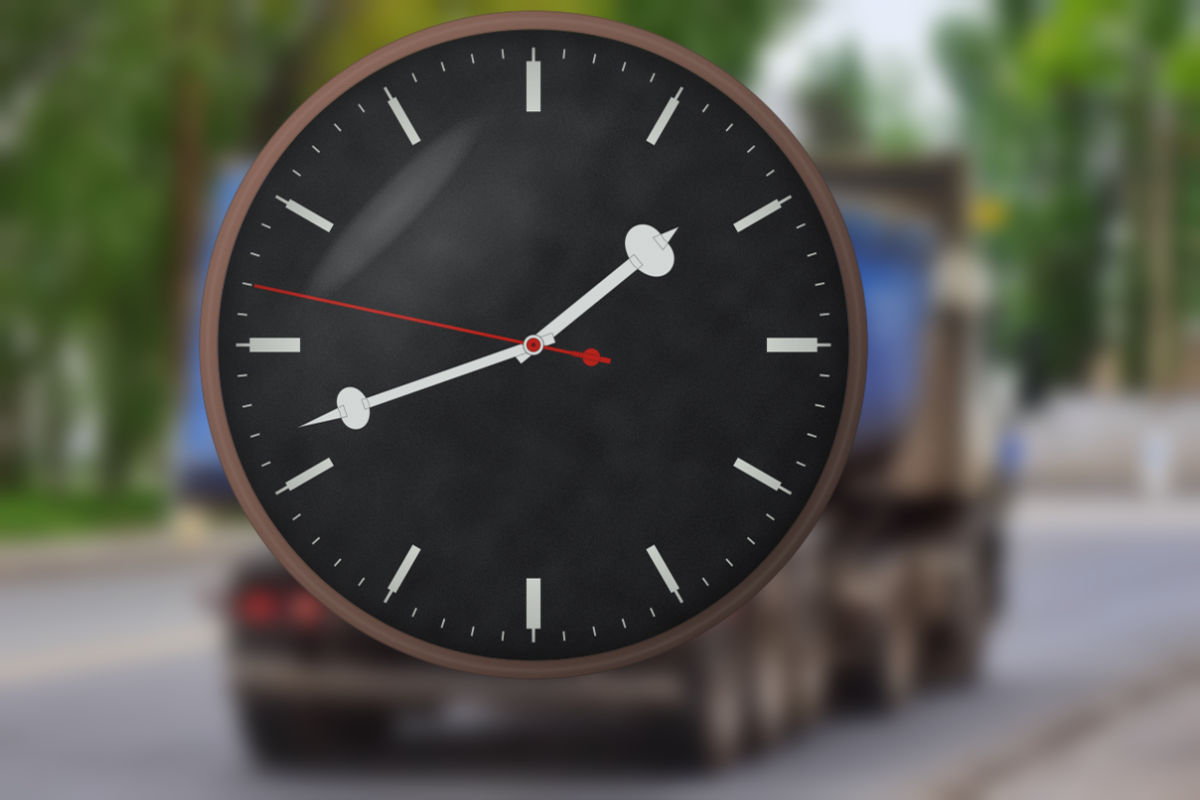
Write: 1,41,47
